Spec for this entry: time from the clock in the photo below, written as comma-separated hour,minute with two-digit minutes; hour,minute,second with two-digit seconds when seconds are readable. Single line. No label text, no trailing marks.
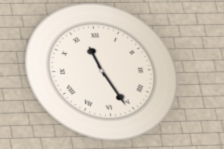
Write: 11,26
